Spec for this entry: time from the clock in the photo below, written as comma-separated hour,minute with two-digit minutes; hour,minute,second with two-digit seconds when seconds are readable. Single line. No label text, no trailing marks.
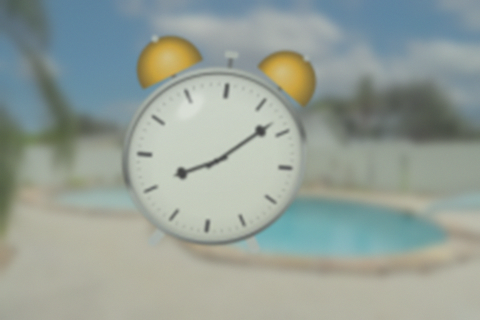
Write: 8,08
